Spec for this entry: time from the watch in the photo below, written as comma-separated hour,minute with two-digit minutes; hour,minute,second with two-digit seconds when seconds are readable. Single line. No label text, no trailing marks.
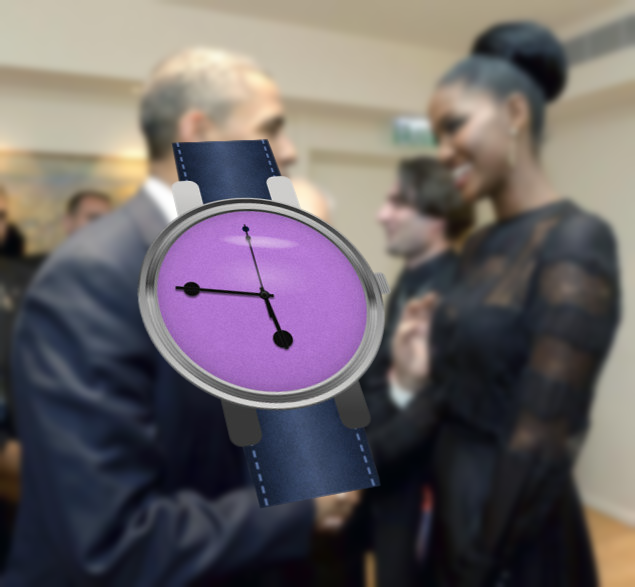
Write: 5,47,00
